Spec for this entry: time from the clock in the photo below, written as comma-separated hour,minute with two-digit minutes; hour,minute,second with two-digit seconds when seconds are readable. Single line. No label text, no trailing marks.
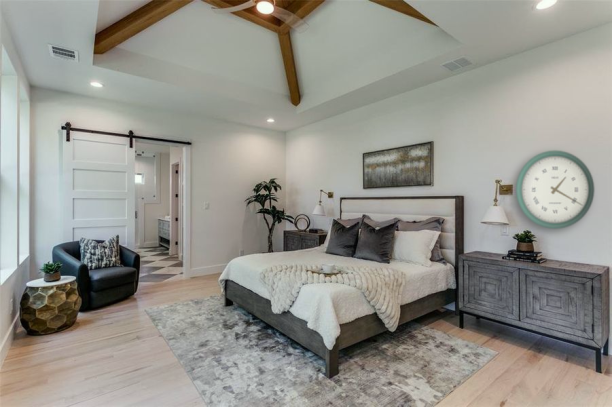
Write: 1,20
